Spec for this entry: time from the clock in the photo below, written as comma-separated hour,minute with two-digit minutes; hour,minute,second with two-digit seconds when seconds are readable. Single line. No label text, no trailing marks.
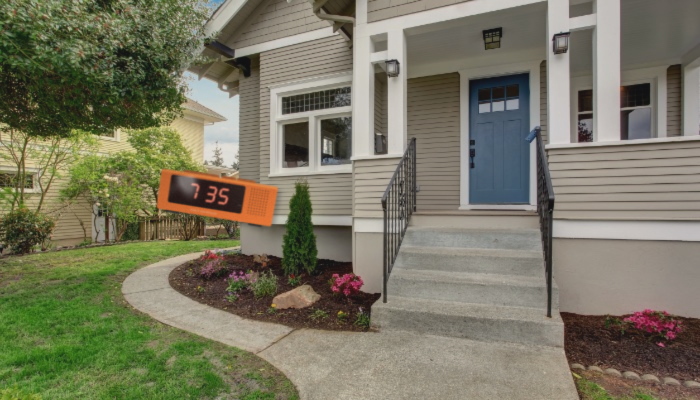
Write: 7,35
